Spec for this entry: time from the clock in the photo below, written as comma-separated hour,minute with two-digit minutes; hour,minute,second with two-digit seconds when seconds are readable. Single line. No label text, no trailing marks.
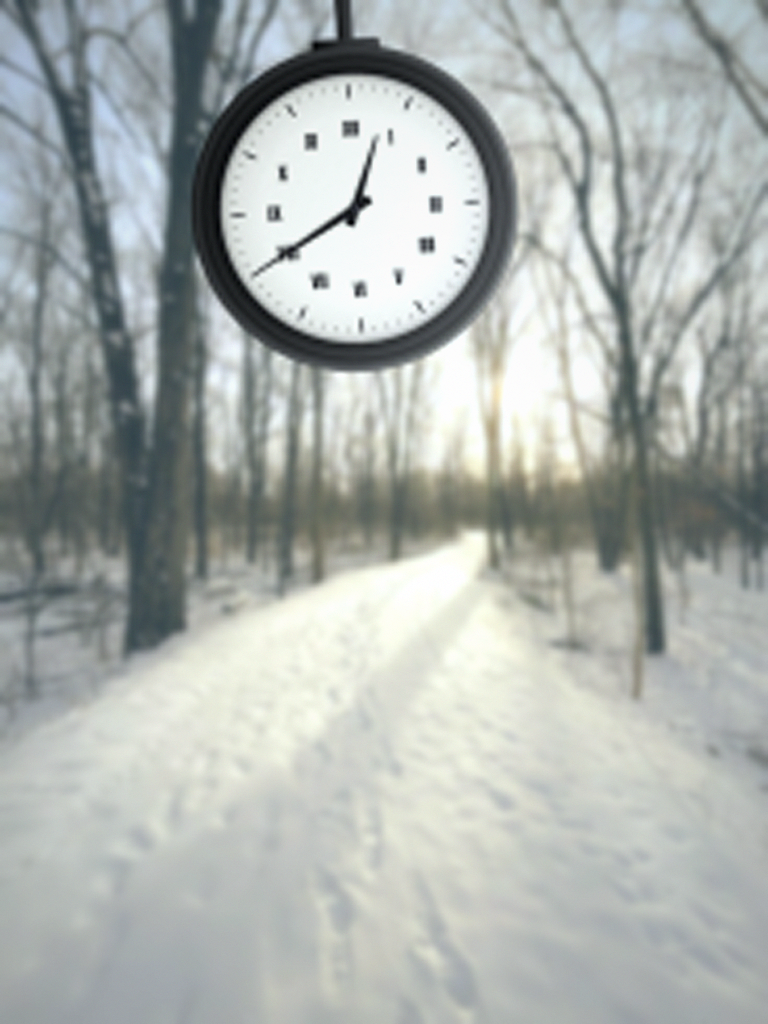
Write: 12,40
